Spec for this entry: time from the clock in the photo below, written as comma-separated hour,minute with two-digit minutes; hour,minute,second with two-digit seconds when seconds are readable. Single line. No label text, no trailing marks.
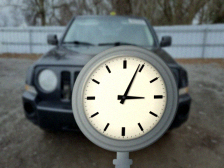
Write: 3,04
